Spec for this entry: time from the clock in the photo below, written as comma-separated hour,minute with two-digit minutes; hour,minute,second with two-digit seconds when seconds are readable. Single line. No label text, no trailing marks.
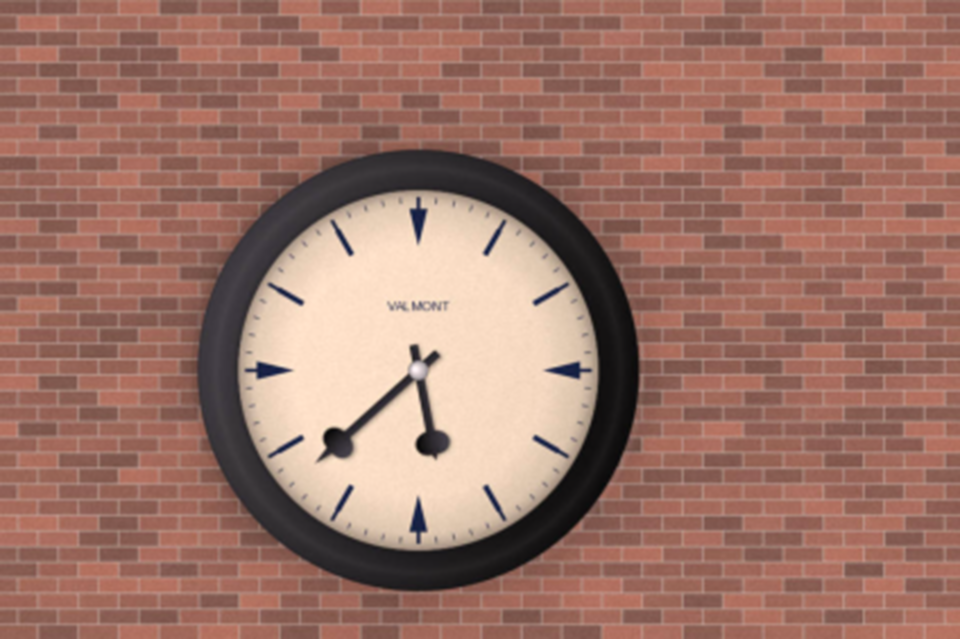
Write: 5,38
